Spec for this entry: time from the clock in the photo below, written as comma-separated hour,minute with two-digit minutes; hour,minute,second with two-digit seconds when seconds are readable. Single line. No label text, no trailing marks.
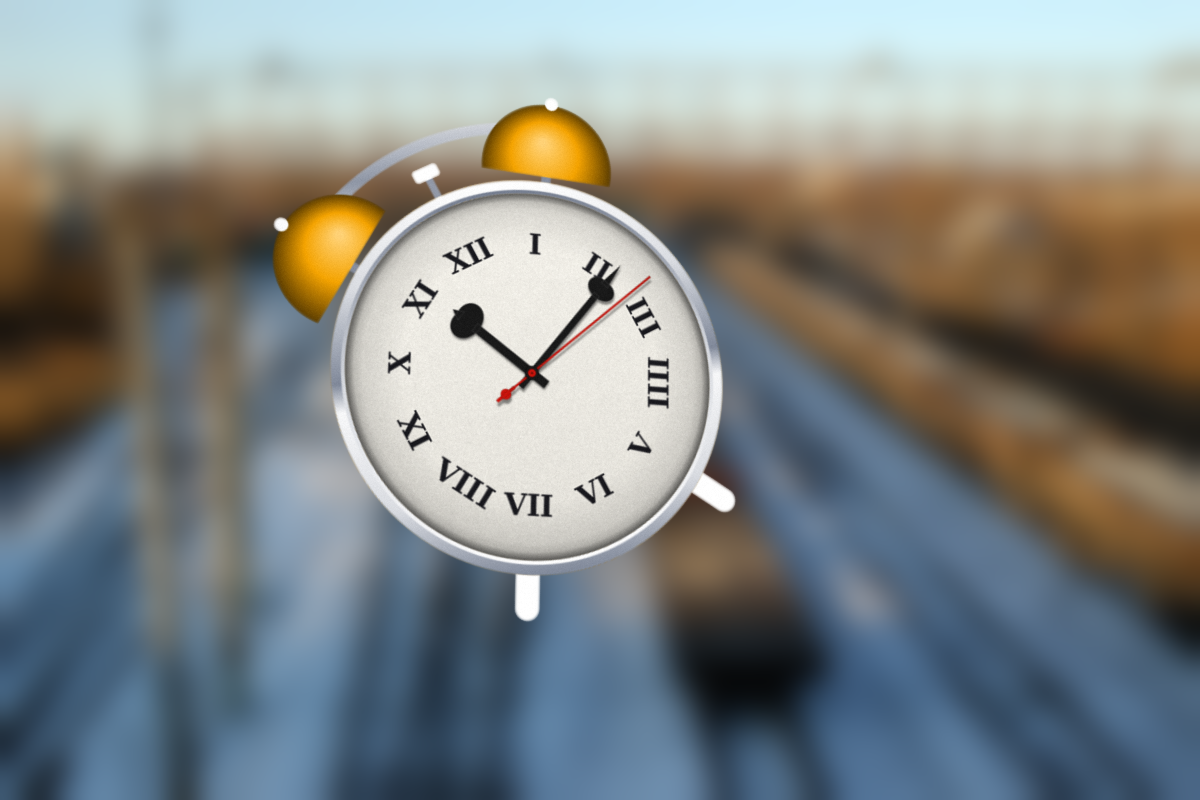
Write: 11,11,13
